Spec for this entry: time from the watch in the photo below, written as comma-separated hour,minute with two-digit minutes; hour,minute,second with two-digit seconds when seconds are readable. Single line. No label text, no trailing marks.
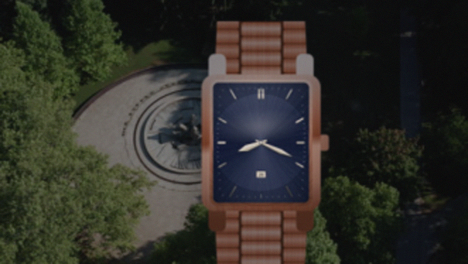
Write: 8,19
